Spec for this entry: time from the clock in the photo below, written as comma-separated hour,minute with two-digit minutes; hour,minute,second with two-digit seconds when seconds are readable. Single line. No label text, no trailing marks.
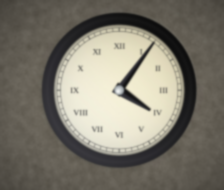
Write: 4,06
